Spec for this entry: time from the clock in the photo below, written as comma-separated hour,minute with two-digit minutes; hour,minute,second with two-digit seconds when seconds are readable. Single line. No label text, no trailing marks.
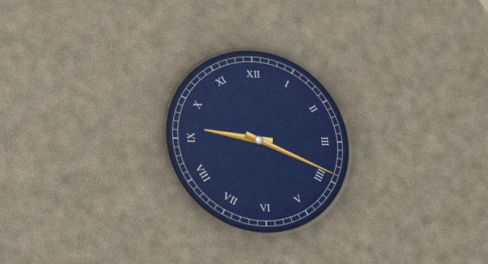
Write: 9,19
